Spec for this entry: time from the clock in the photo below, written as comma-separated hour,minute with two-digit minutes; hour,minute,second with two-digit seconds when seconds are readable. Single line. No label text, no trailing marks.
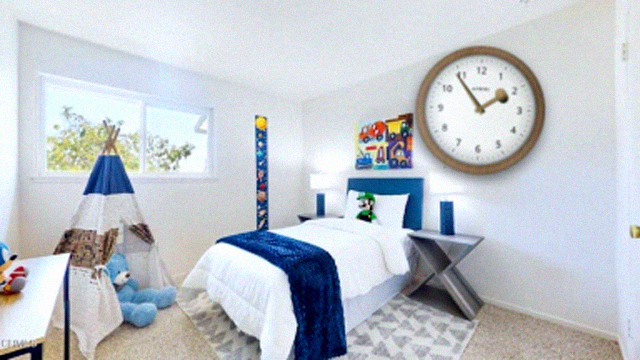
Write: 1,54
